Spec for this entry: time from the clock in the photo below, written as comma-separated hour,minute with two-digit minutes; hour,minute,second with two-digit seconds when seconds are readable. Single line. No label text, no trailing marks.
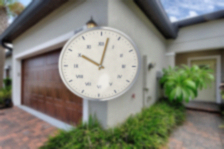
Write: 10,02
